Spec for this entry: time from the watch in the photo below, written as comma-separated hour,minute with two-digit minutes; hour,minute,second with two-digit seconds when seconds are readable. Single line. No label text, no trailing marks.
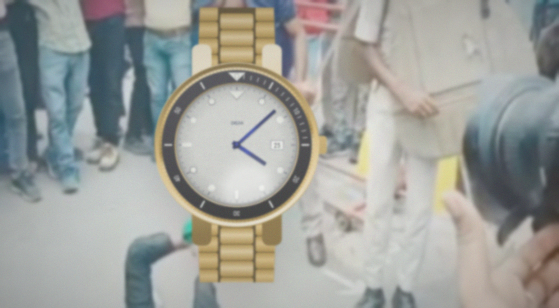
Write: 4,08
